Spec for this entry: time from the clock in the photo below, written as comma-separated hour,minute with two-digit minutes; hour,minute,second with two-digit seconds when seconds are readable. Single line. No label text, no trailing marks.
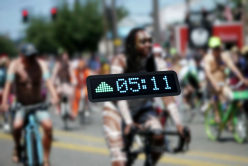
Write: 5,11
